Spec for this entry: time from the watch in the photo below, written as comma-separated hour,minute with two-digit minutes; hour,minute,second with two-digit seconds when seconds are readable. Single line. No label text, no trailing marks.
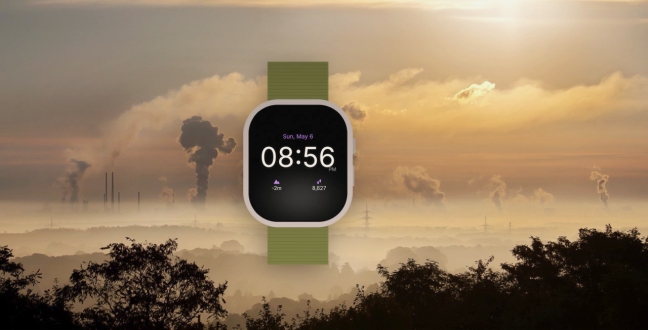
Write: 8,56
